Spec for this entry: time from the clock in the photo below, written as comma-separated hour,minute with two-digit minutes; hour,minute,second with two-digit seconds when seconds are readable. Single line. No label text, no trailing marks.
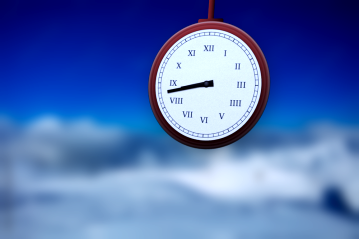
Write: 8,43
